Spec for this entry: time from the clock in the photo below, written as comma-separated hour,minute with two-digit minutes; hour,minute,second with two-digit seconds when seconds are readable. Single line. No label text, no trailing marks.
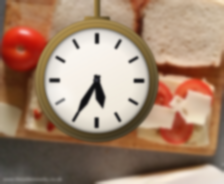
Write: 5,35
